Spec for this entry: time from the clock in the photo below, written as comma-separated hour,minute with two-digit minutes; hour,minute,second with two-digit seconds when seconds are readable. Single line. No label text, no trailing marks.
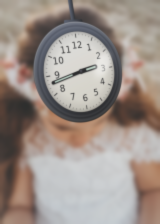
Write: 2,43
